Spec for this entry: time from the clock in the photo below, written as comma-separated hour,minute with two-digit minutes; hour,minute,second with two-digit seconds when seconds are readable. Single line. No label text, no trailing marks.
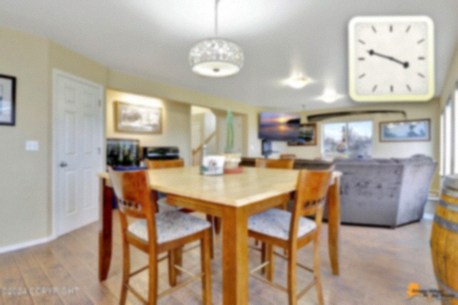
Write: 3,48
